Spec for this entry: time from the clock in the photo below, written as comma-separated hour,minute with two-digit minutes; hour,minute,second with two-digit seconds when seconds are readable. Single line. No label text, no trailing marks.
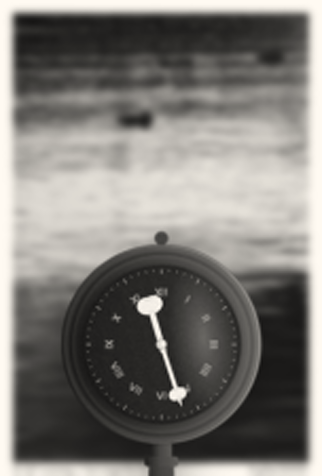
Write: 11,27
